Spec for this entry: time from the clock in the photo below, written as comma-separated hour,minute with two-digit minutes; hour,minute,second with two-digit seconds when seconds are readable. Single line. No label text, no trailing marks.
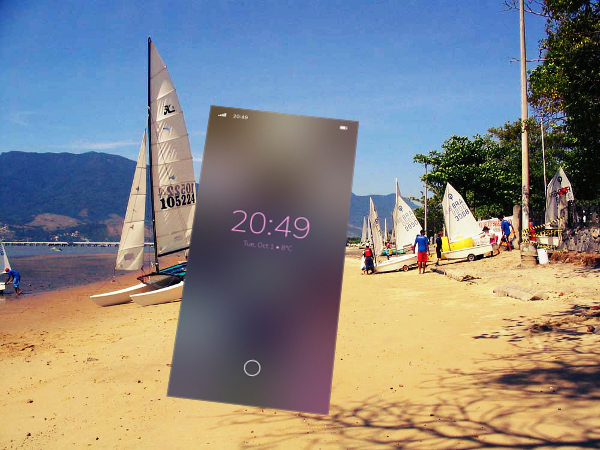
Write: 20,49
